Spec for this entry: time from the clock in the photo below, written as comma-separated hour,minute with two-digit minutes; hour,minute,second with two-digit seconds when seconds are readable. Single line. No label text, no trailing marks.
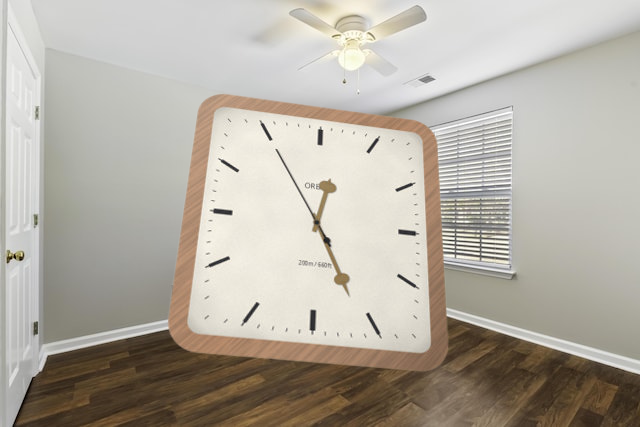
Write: 12,25,55
